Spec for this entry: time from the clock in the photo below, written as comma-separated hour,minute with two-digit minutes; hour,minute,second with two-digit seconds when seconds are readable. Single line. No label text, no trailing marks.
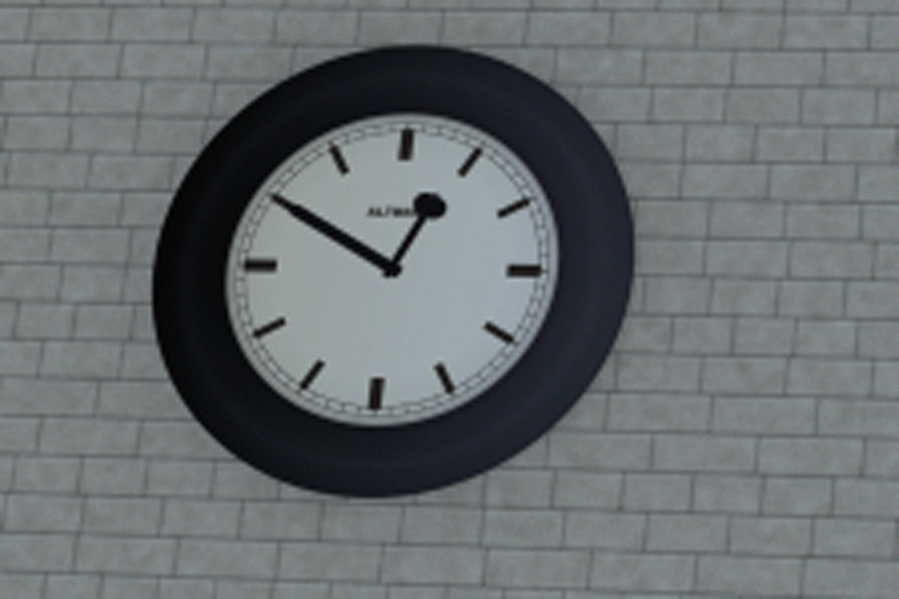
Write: 12,50
